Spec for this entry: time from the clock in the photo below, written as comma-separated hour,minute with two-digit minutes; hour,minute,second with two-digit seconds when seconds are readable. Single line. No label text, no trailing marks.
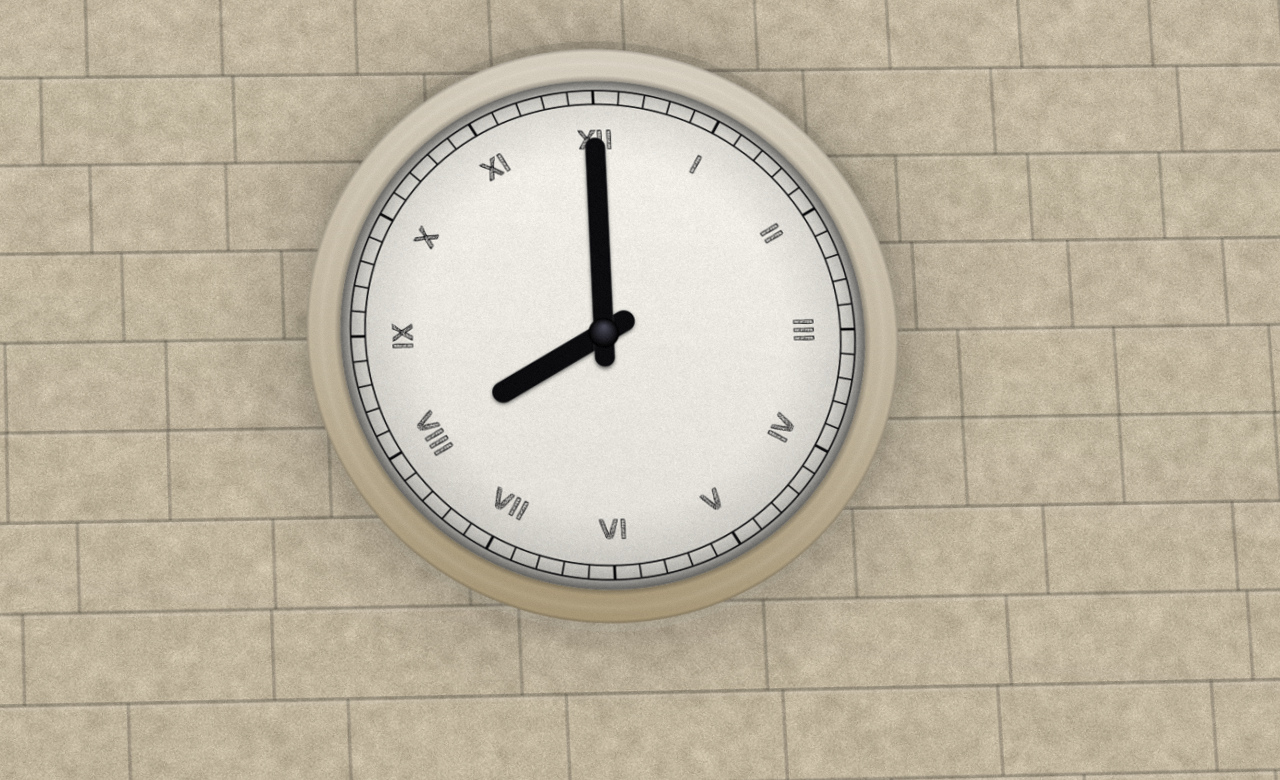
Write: 8,00
